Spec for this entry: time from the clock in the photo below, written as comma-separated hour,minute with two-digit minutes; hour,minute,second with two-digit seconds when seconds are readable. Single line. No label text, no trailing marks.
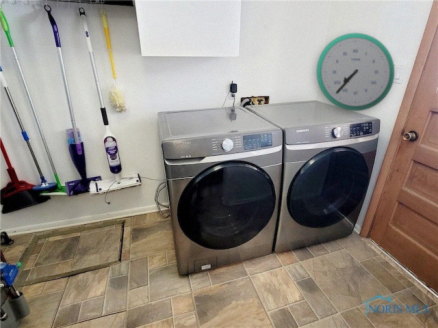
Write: 7,37
